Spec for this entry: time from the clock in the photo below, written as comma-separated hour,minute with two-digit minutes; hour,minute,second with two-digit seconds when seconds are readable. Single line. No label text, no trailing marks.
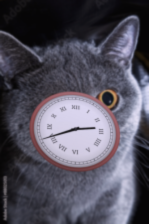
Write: 2,41
